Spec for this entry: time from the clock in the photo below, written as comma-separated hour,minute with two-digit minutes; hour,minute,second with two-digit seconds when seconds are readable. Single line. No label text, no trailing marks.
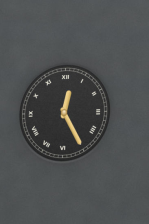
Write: 12,25
